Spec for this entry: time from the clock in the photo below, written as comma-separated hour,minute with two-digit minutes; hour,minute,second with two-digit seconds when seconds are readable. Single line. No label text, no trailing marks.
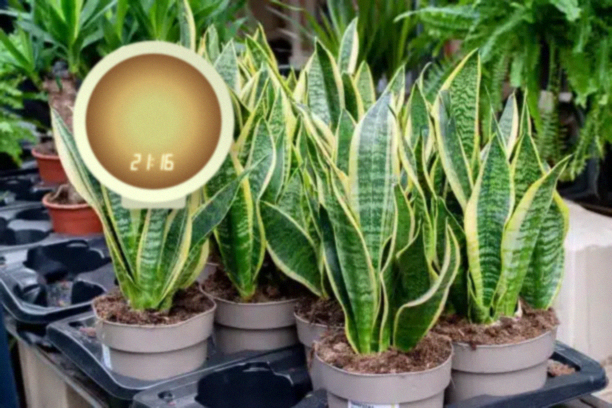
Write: 21,16
